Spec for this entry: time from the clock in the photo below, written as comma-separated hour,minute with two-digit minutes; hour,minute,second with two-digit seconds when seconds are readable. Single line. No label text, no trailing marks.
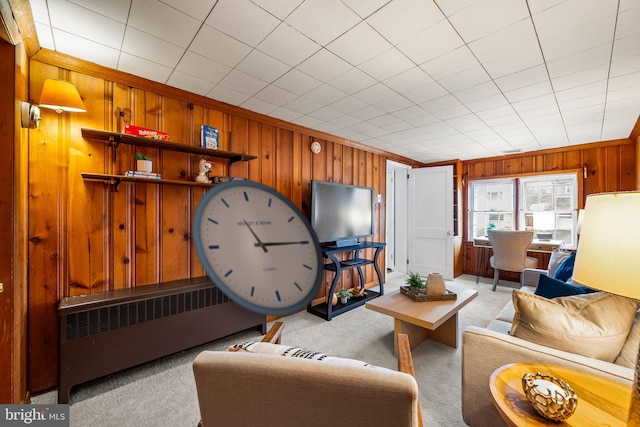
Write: 11,15
